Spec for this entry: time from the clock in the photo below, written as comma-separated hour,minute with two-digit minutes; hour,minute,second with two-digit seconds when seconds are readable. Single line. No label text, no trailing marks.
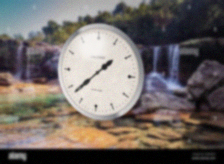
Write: 1,38
